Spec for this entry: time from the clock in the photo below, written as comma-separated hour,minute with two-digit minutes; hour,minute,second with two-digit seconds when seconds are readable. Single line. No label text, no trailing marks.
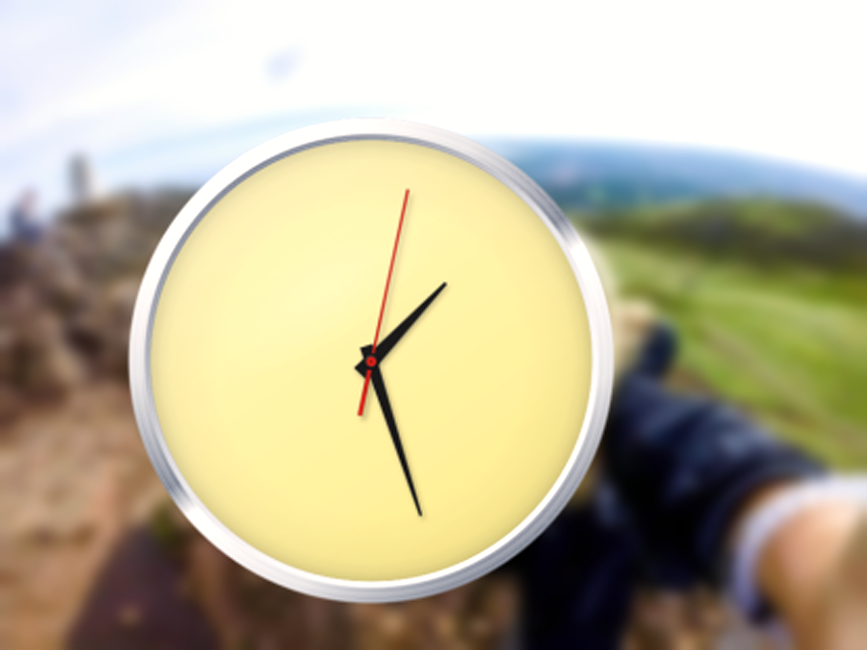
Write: 1,27,02
